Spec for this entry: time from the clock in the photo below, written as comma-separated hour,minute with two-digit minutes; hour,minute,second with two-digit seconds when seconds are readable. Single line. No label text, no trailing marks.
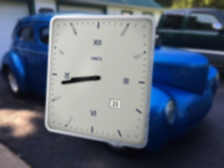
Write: 8,43
